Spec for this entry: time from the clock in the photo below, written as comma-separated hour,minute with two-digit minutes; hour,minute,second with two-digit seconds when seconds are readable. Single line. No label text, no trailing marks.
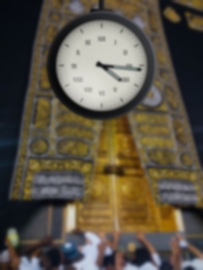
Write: 4,16
